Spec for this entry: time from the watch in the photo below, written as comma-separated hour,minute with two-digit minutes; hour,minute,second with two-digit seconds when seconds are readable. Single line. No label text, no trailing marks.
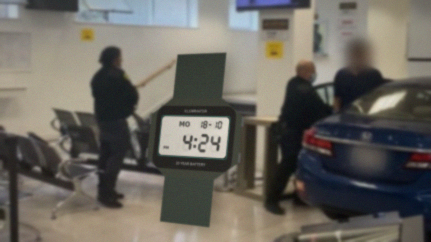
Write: 4,24
